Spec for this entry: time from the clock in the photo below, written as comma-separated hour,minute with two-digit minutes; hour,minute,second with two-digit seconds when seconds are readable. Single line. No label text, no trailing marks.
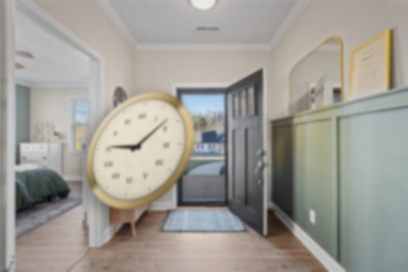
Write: 9,08
